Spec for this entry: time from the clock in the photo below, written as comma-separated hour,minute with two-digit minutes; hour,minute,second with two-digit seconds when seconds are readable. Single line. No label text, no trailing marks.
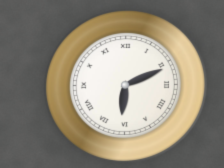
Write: 6,11
